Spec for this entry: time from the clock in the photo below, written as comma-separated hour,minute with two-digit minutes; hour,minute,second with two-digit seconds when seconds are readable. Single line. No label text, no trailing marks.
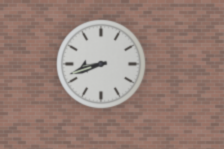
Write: 8,42
